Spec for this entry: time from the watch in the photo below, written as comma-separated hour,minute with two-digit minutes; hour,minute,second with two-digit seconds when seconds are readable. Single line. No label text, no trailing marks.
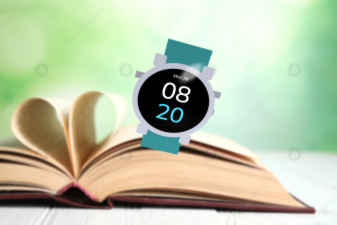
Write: 8,20
